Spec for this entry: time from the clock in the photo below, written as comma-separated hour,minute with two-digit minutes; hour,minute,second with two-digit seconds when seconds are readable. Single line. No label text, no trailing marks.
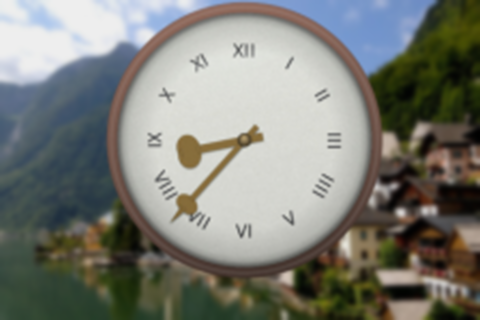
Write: 8,37
